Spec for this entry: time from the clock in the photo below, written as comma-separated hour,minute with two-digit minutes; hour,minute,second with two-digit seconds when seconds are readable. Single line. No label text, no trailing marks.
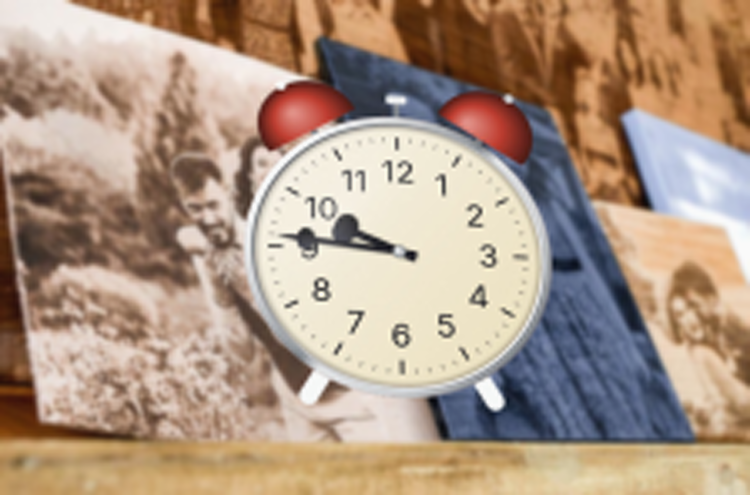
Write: 9,46
